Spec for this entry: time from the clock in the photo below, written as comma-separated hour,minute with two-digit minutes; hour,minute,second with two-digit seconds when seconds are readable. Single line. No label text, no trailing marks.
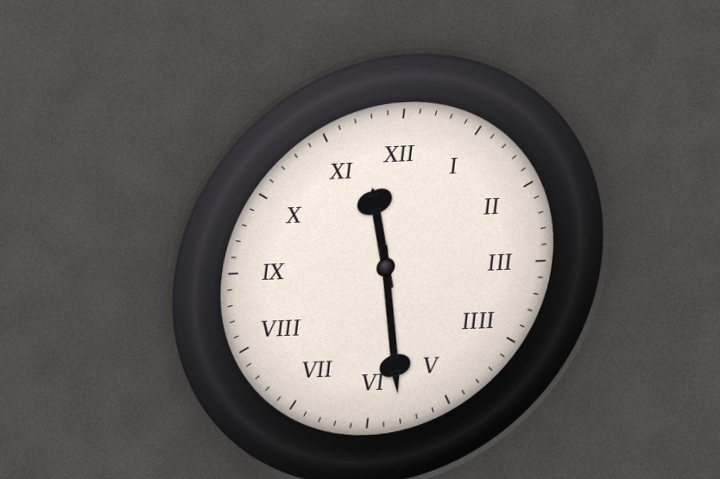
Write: 11,28
